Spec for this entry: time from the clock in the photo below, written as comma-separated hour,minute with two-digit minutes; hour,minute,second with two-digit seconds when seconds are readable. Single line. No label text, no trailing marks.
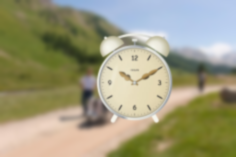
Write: 10,10
